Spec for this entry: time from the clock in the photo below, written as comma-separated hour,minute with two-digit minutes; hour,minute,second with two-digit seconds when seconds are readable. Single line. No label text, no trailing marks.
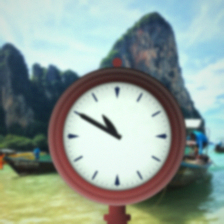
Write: 10,50
